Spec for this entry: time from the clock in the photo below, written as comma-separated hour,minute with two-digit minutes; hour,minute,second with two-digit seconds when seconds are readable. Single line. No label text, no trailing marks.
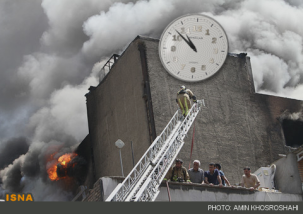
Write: 10,52
